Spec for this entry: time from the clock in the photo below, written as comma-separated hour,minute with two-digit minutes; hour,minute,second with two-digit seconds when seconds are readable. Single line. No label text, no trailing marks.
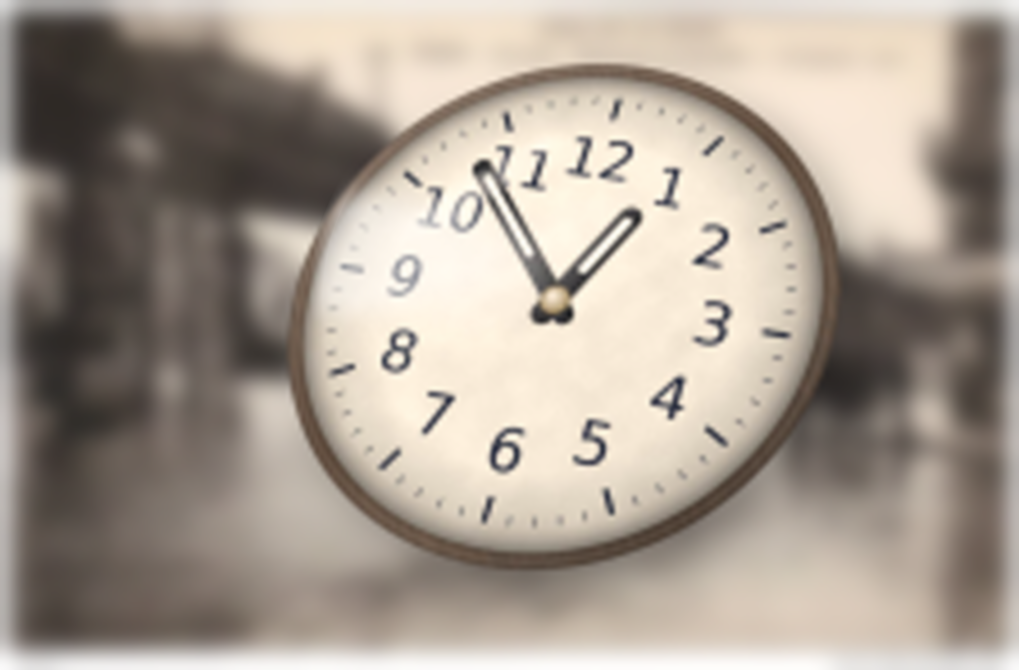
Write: 12,53
